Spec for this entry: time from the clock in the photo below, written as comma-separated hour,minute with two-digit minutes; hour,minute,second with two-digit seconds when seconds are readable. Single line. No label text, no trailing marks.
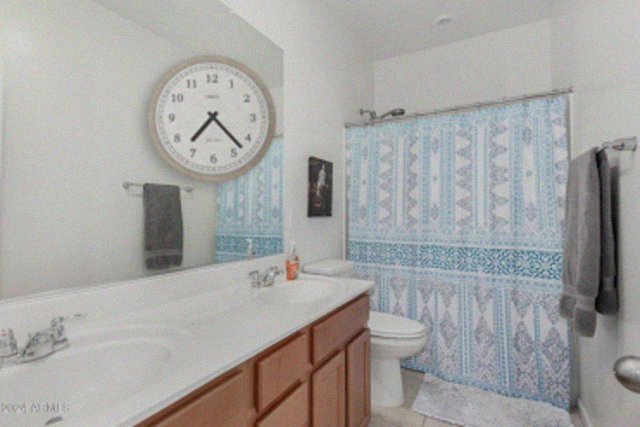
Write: 7,23
